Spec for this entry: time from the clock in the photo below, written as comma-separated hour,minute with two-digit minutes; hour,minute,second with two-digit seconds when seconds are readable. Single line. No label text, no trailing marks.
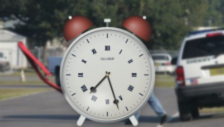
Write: 7,27
